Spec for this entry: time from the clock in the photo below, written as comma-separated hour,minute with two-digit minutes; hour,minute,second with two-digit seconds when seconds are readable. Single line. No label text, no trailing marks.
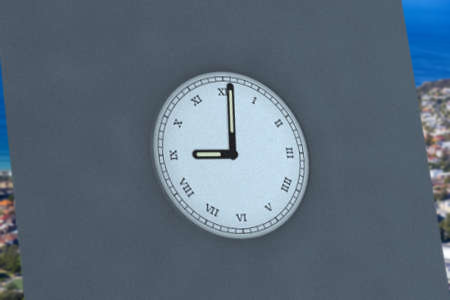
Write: 9,01
